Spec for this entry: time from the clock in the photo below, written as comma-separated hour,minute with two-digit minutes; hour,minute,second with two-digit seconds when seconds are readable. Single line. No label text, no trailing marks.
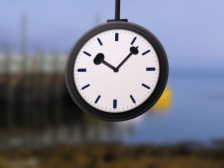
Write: 10,07
